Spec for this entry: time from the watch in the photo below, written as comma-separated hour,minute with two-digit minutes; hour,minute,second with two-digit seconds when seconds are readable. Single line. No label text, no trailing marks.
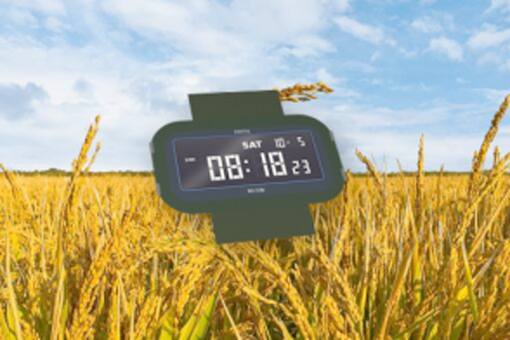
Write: 8,18,23
